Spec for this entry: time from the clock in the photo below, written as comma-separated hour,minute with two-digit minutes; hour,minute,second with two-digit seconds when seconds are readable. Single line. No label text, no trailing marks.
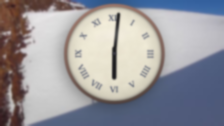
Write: 6,01
